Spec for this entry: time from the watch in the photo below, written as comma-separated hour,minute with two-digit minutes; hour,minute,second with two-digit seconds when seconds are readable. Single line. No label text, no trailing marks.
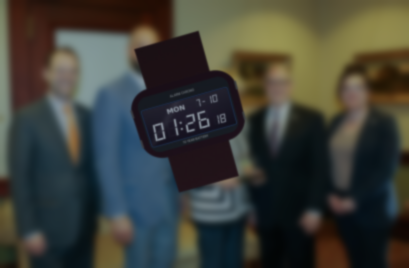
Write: 1,26
